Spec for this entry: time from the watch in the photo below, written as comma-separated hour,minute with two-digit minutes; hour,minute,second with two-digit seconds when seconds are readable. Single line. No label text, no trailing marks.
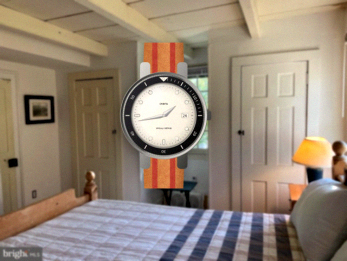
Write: 1,43
